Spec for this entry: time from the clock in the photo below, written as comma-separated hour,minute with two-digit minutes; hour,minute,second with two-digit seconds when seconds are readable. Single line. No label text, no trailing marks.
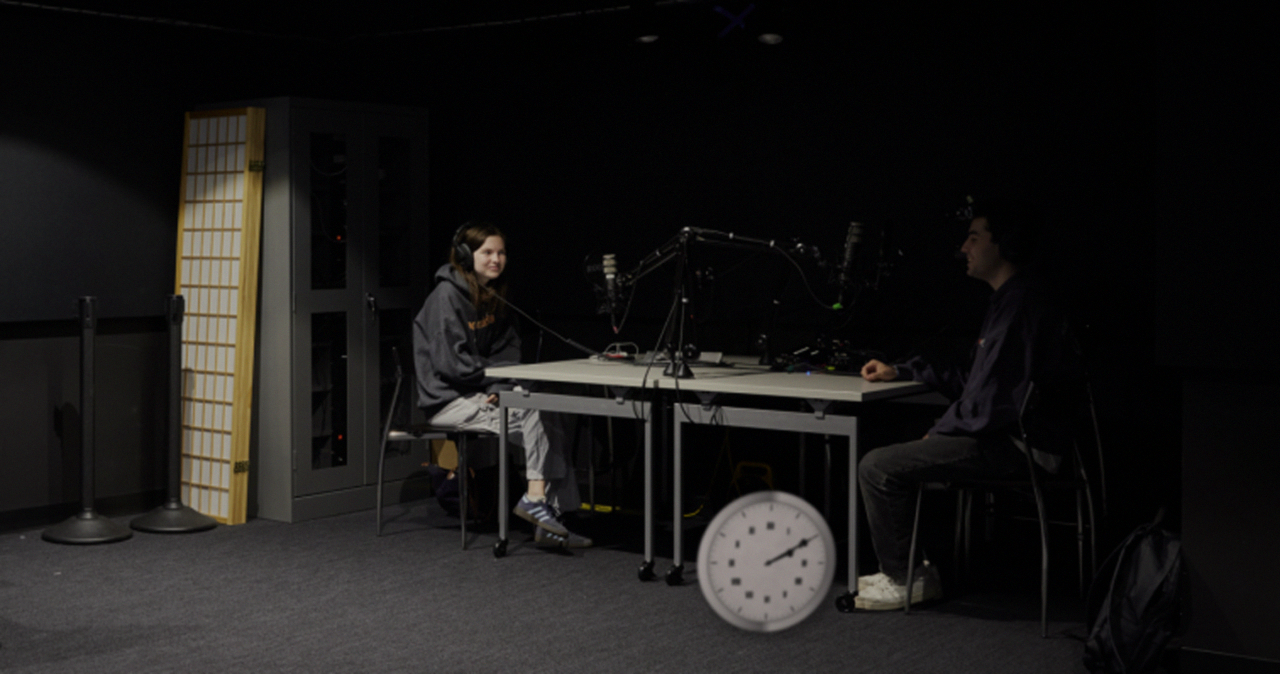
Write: 2,10
